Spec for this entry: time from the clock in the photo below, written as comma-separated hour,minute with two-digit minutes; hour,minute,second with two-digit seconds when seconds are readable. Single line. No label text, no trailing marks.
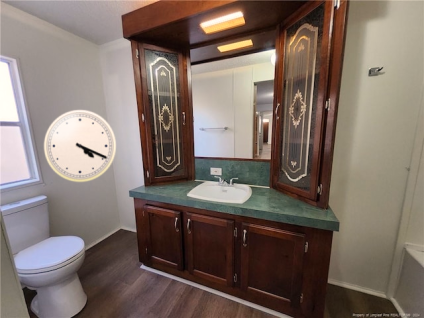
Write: 4,19
